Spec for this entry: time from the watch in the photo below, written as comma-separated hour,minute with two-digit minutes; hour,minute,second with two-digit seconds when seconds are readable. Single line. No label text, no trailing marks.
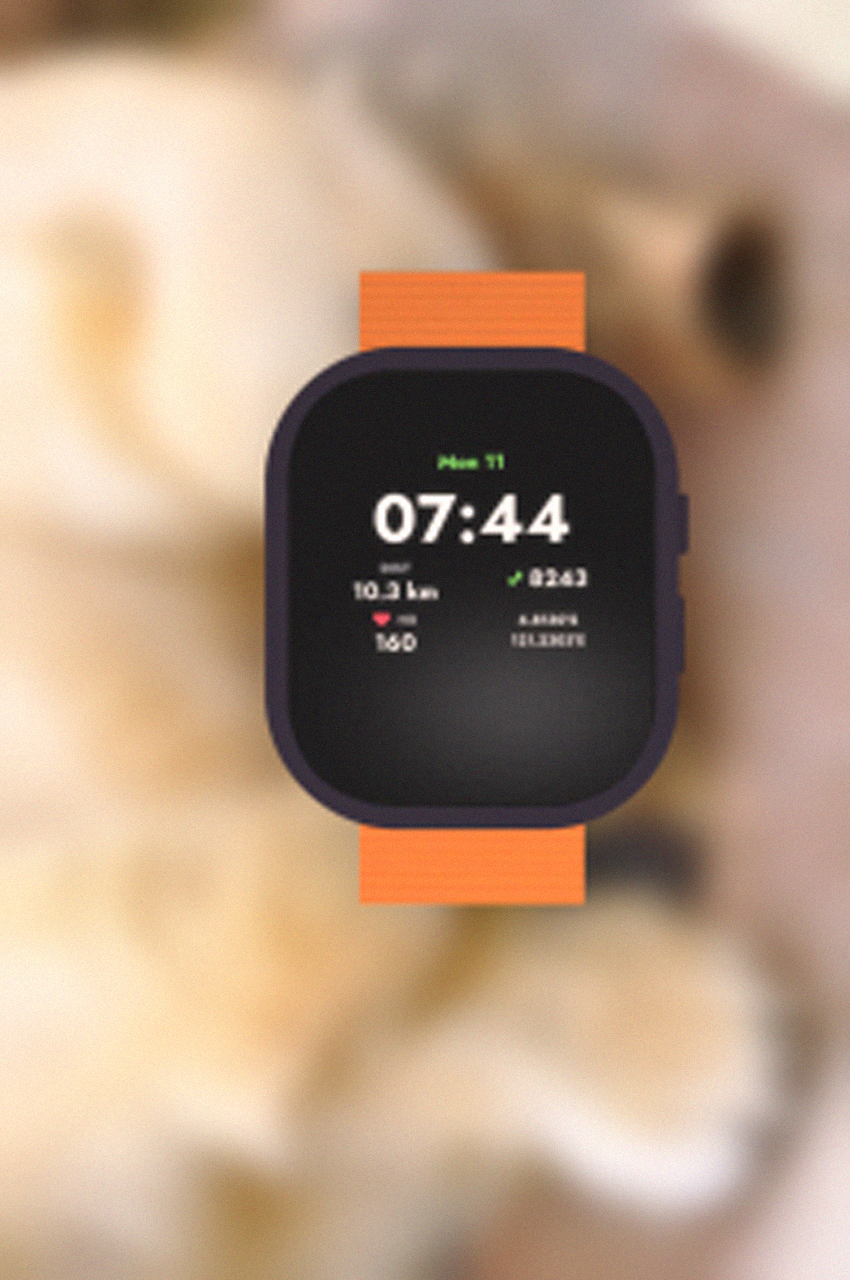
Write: 7,44
